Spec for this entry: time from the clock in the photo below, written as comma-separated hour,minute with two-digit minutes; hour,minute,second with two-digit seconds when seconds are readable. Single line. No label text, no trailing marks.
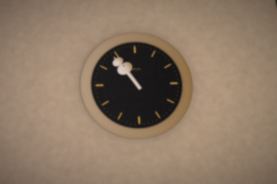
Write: 10,54
